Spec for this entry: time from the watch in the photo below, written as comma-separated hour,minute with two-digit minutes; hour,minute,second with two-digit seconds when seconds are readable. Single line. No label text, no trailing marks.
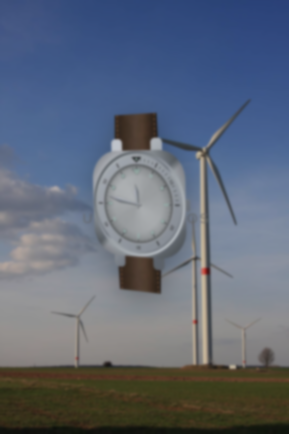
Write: 11,47
